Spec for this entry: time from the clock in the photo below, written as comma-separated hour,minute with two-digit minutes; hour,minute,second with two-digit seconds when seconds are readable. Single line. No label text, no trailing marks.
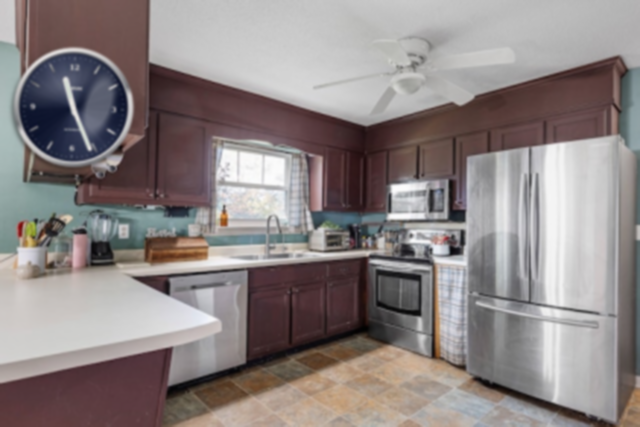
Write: 11,26
